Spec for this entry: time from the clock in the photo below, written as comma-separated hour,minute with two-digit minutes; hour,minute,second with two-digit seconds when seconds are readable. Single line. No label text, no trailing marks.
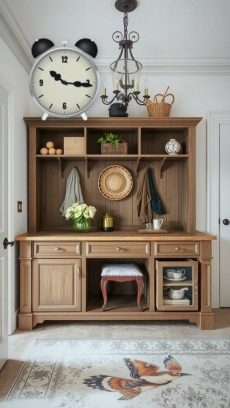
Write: 10,16
